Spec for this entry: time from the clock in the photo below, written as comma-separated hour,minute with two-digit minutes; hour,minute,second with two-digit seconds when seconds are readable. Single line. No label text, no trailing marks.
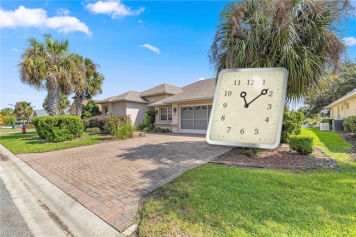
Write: 11,08
